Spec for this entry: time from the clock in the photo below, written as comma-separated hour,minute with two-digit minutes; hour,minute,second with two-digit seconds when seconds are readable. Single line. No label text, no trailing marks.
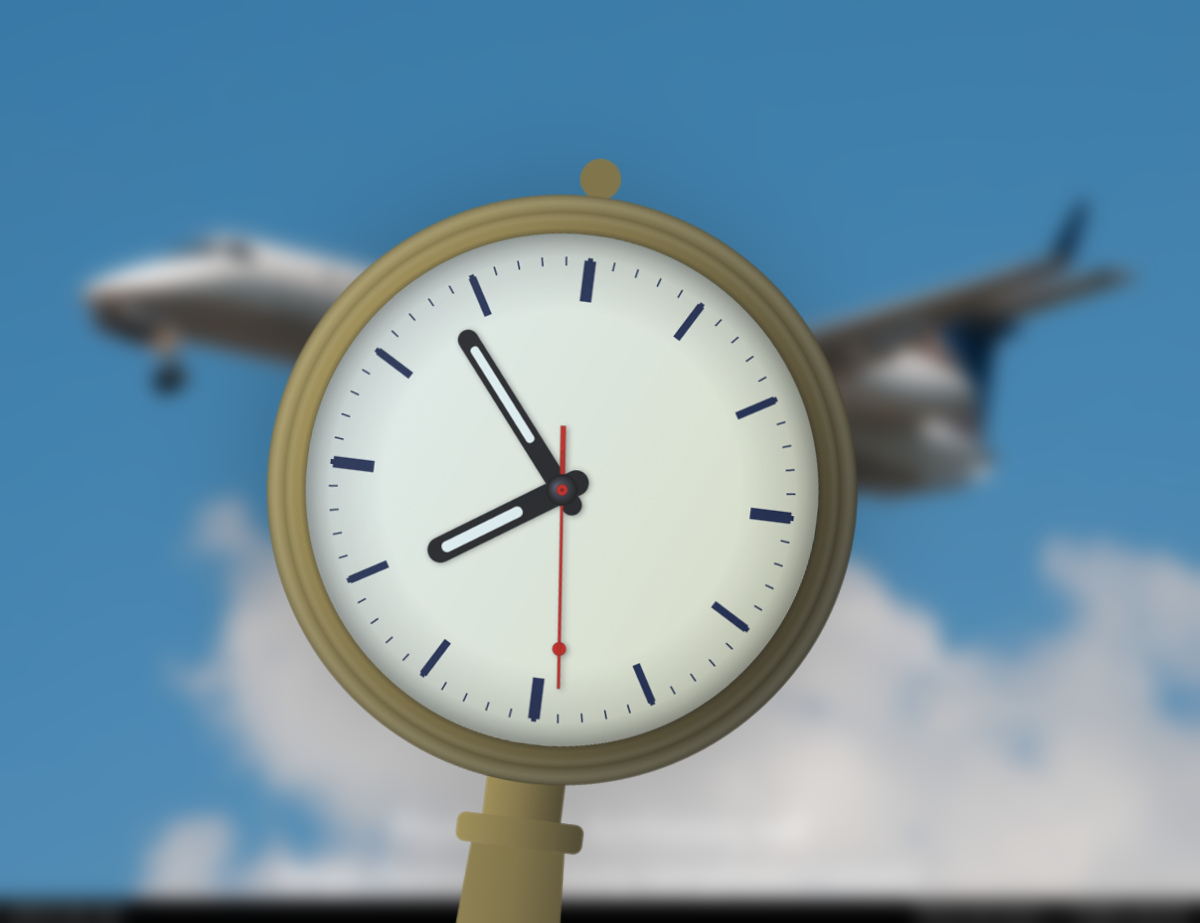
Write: 7,53,29
